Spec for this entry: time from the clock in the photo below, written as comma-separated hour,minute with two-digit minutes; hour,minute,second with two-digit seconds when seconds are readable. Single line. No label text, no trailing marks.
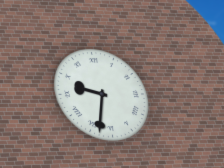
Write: 9,33
